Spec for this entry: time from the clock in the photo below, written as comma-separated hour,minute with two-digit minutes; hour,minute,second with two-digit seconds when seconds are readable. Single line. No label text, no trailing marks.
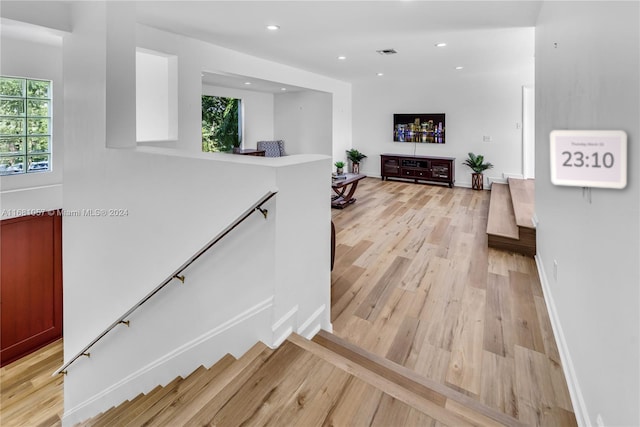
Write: 23,10
